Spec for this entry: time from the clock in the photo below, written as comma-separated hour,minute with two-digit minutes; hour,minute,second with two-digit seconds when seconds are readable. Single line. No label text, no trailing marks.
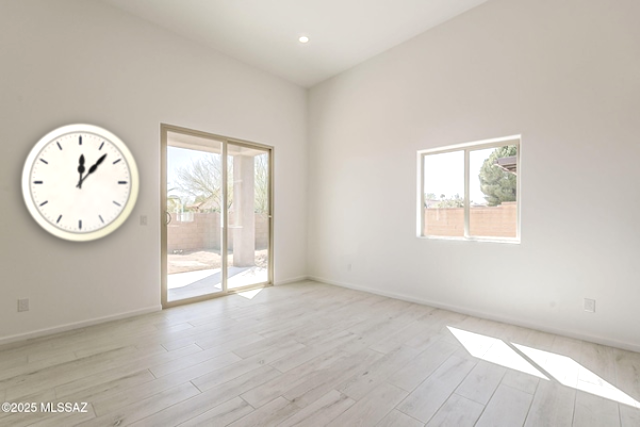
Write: 12,07
